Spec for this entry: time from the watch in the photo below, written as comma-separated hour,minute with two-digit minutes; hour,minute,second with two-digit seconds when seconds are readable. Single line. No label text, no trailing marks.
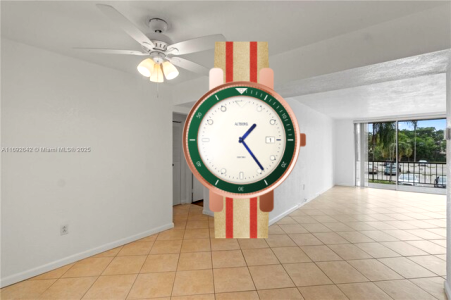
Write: 1,24
